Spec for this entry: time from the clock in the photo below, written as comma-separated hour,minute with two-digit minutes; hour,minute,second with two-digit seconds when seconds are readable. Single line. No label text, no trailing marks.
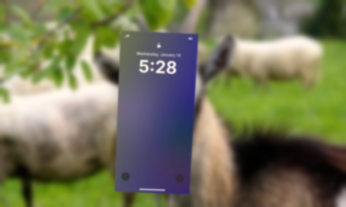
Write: 5,28
